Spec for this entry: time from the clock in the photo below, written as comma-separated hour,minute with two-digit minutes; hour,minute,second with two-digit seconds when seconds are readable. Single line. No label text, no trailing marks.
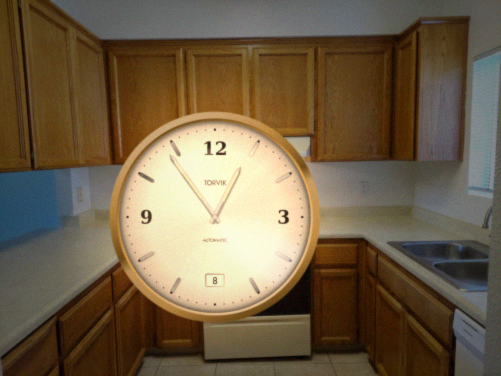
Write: 12,54
